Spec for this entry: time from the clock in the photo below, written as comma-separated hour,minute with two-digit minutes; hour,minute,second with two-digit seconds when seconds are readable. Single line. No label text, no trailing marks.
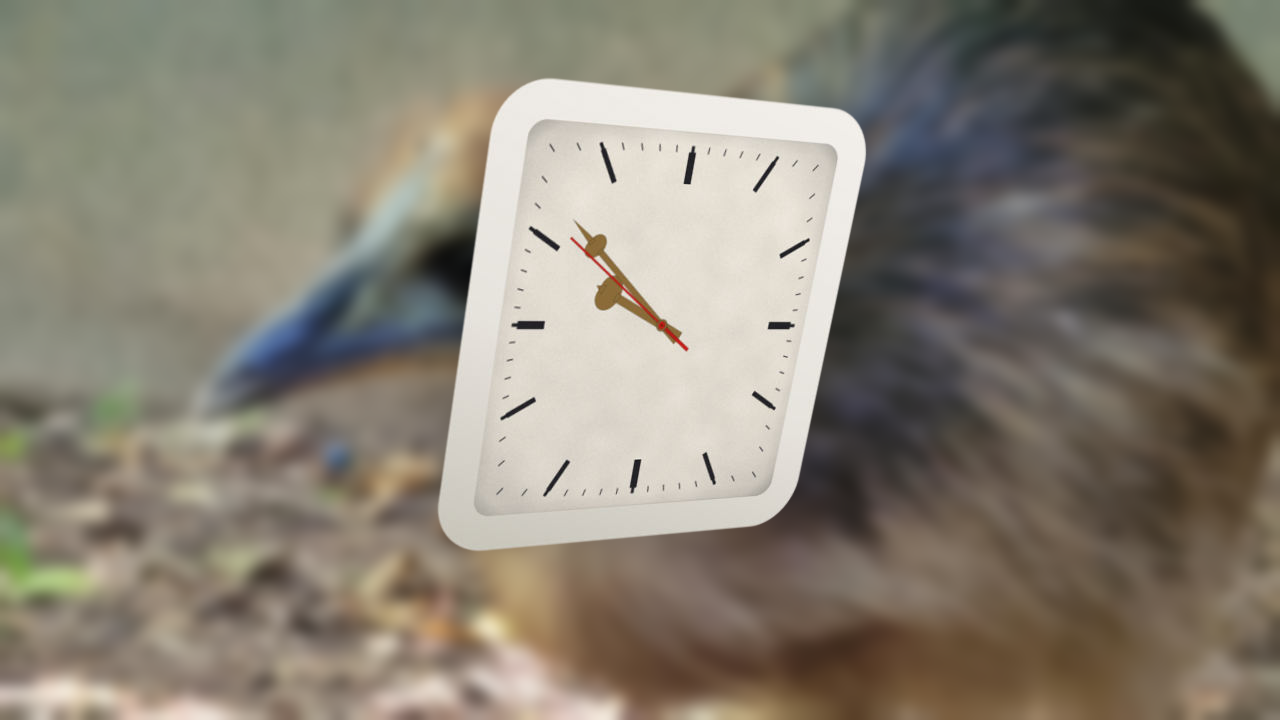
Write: 9,51,51
